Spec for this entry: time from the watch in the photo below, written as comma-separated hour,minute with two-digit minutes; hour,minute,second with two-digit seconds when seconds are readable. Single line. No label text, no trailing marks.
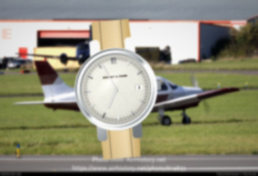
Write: 6,56
